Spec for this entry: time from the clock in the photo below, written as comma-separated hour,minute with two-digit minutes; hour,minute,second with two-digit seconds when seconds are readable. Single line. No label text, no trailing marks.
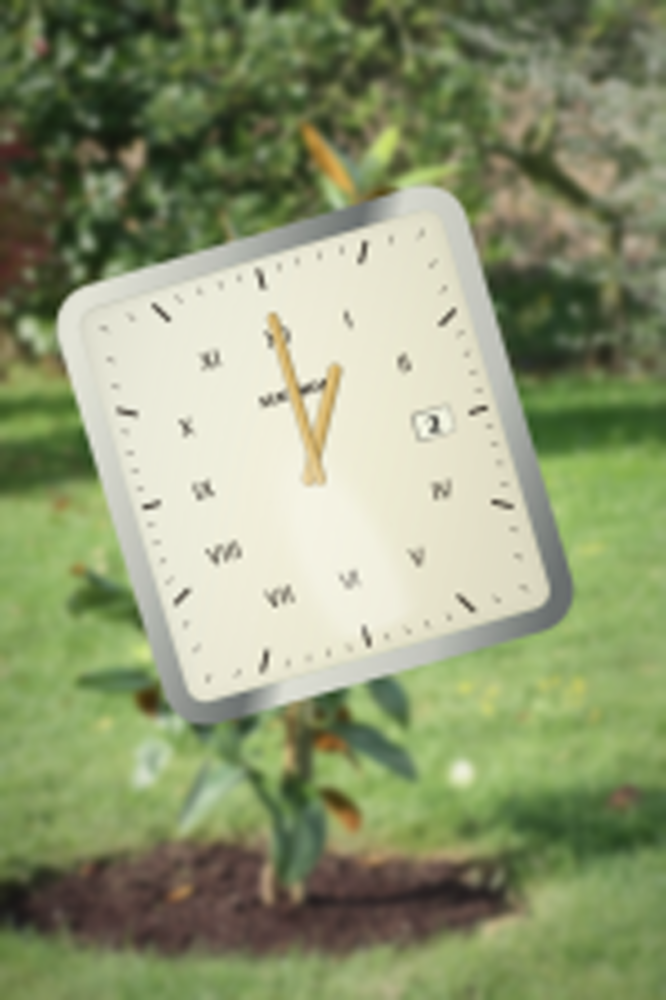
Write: 1,00
